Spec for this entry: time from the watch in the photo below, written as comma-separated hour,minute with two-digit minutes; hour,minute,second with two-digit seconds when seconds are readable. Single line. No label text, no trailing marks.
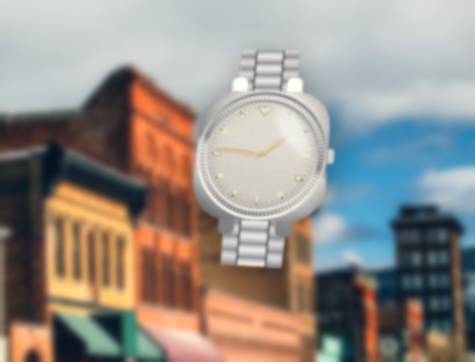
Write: 1,46
